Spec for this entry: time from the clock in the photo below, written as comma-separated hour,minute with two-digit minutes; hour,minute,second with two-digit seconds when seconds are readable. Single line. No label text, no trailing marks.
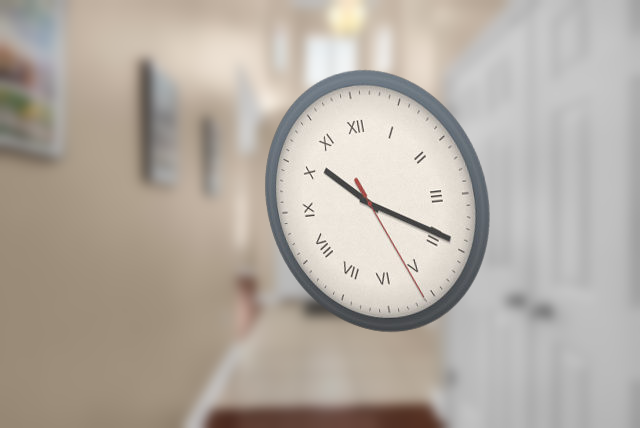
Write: 10,19,26
